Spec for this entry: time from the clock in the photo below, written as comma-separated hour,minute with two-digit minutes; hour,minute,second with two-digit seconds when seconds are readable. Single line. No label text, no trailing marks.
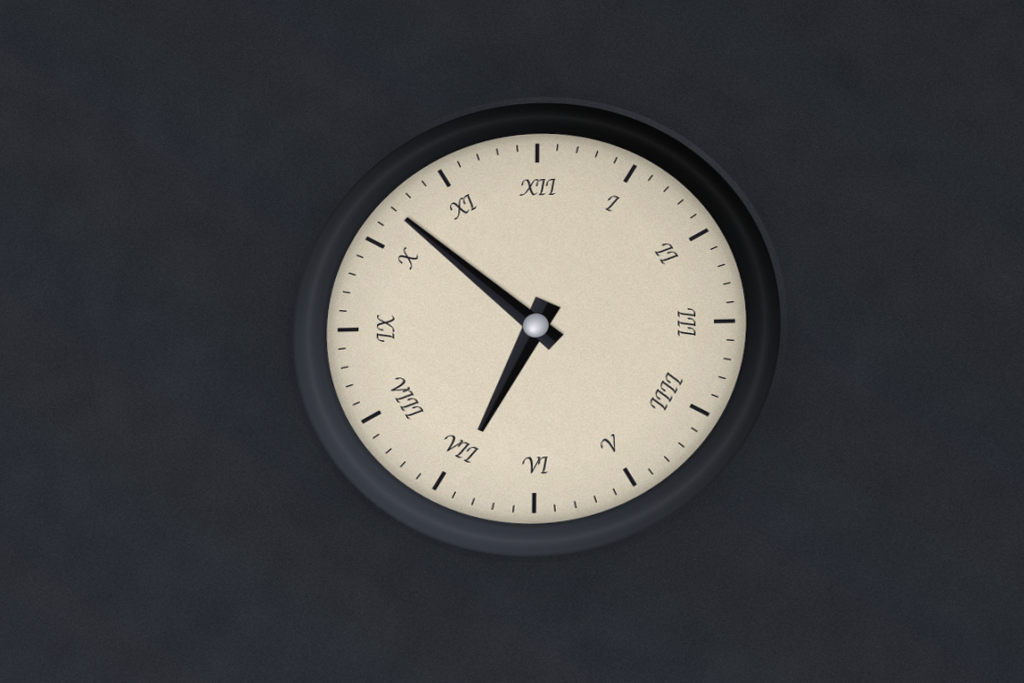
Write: 6,52
